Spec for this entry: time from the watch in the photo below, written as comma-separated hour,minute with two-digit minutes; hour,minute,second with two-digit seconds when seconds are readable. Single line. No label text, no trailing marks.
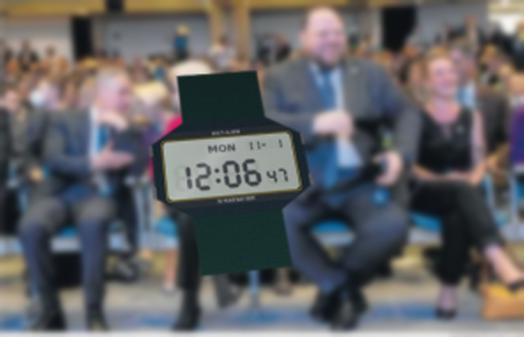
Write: 12,06,47
